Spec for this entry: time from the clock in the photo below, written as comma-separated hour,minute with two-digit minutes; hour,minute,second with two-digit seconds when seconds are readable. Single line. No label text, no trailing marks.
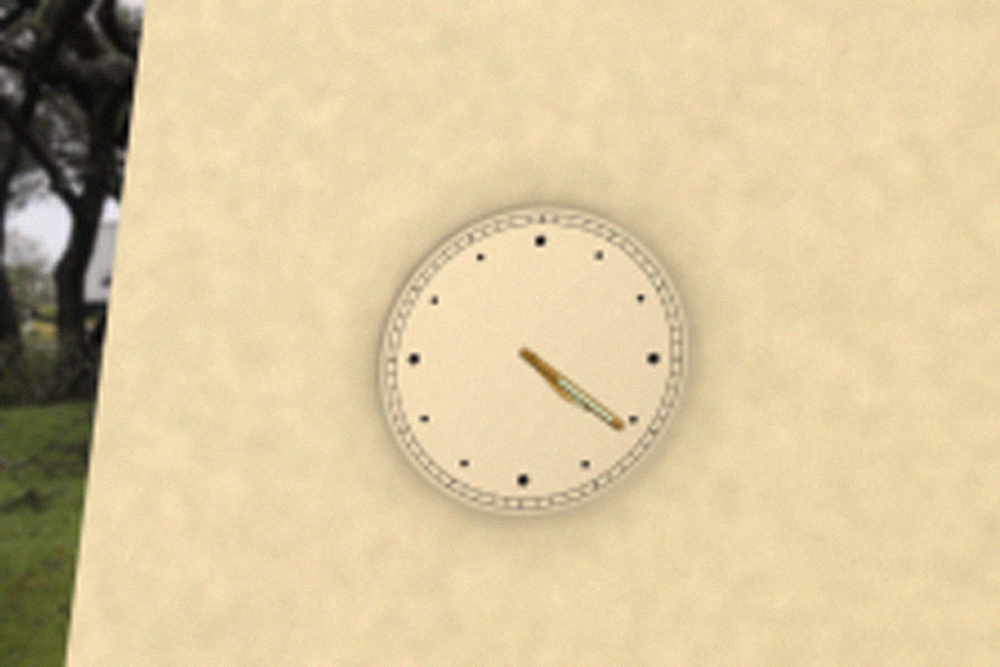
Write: 4,21
